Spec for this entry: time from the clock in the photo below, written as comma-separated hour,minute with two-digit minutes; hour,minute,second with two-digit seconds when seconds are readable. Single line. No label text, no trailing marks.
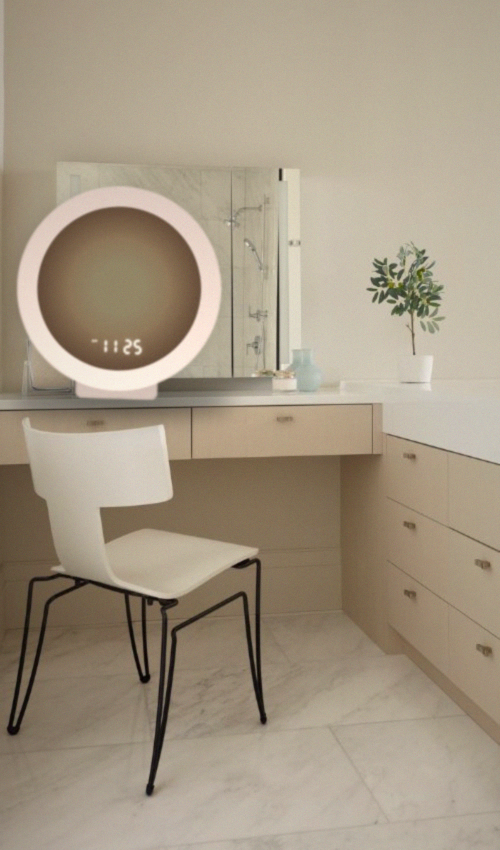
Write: 11,25
